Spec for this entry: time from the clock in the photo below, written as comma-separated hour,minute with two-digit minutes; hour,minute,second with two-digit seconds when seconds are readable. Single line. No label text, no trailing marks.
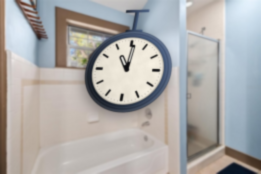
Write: 11,01
